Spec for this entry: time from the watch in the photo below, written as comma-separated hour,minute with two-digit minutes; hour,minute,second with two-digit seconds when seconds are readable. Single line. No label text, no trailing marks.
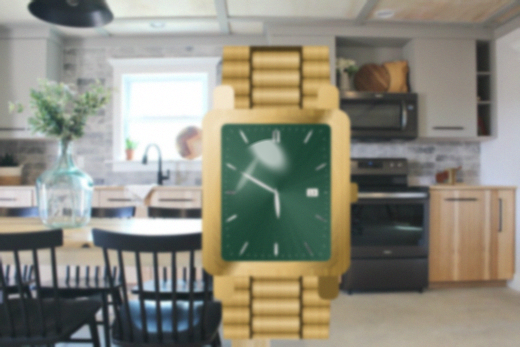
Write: 5,50
